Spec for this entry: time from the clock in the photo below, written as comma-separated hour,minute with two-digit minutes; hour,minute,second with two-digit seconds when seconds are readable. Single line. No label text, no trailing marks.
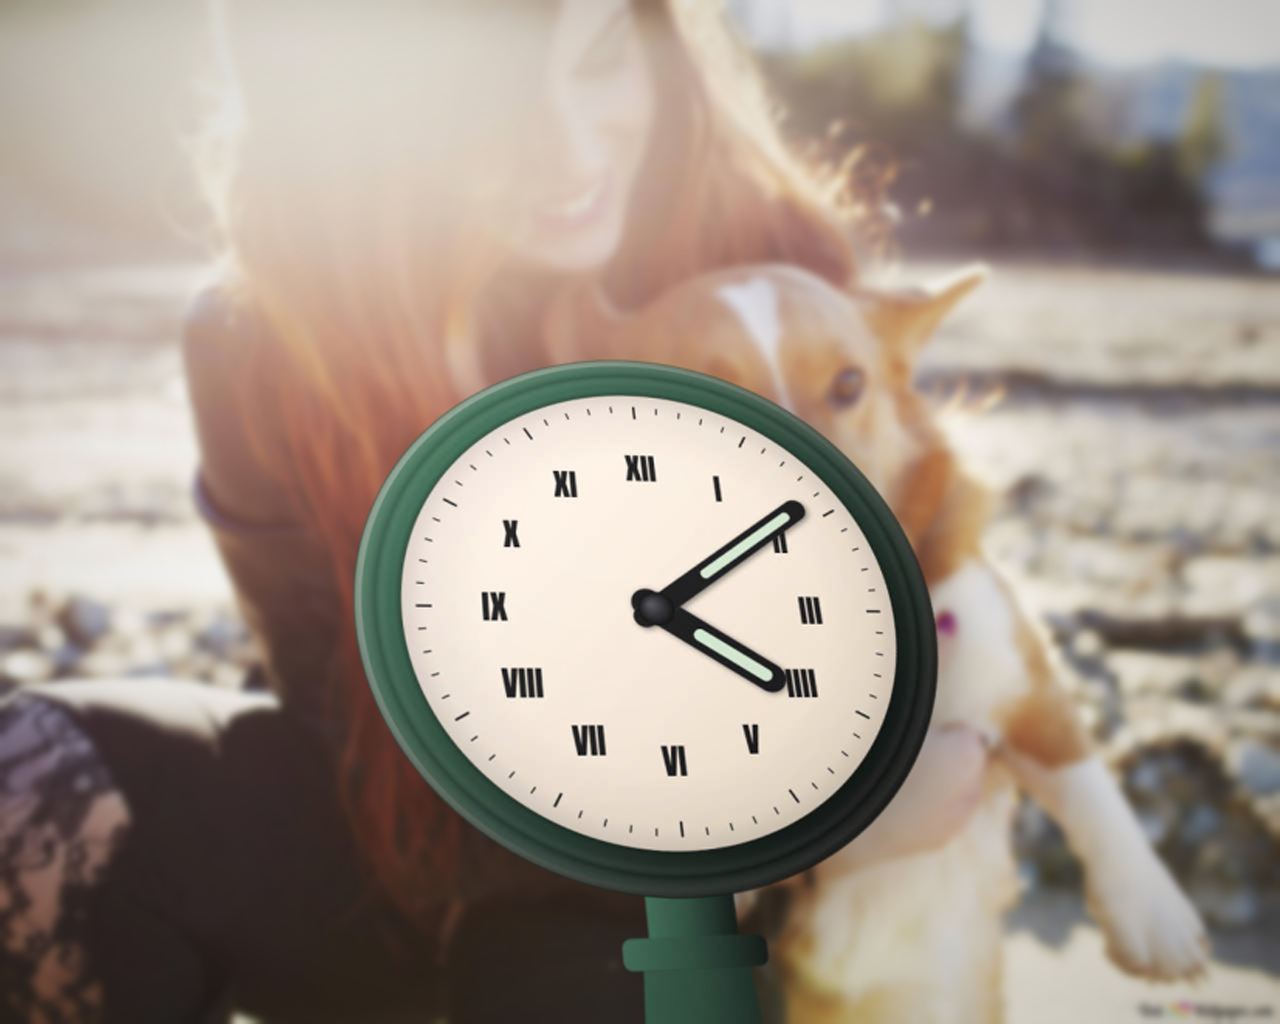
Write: 4,09
